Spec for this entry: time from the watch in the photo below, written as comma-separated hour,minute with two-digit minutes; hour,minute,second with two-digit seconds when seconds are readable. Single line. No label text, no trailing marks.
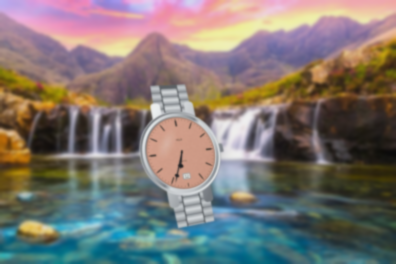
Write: 6,34
